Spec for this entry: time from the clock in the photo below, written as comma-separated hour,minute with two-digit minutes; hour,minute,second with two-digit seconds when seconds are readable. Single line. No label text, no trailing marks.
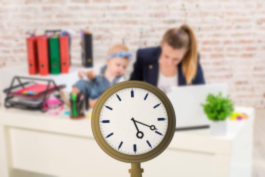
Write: 5,19
